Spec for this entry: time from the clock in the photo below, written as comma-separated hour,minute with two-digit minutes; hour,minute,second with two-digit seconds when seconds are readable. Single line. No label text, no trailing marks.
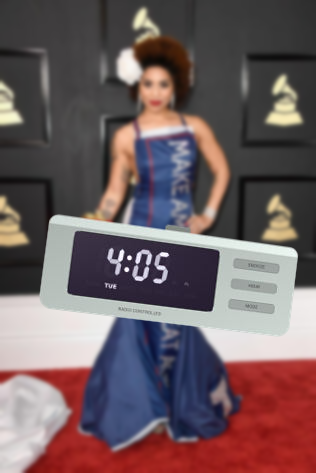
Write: 4,05
